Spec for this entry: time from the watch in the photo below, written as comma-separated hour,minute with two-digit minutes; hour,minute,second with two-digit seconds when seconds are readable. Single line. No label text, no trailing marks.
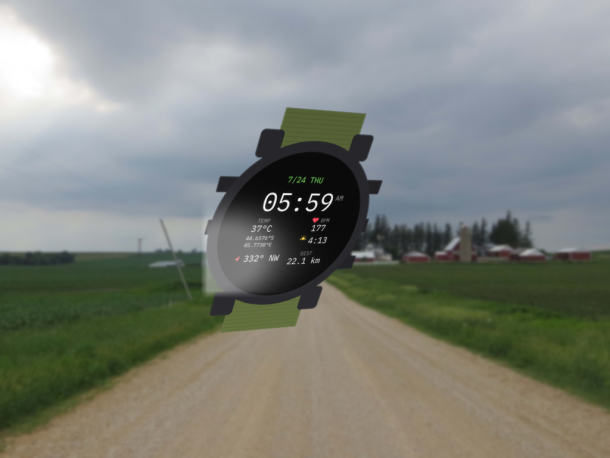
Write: 5,59
